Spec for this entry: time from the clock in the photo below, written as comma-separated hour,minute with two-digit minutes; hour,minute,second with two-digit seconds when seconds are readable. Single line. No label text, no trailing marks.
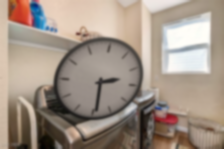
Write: 2,29
